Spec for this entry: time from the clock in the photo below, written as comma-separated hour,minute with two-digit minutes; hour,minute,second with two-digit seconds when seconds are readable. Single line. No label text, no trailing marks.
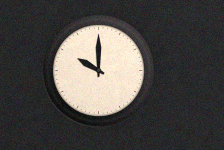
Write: 10,00
